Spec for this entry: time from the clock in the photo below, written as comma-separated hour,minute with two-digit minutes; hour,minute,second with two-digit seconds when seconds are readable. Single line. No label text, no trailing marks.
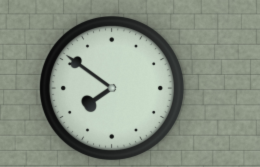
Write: 7,51
